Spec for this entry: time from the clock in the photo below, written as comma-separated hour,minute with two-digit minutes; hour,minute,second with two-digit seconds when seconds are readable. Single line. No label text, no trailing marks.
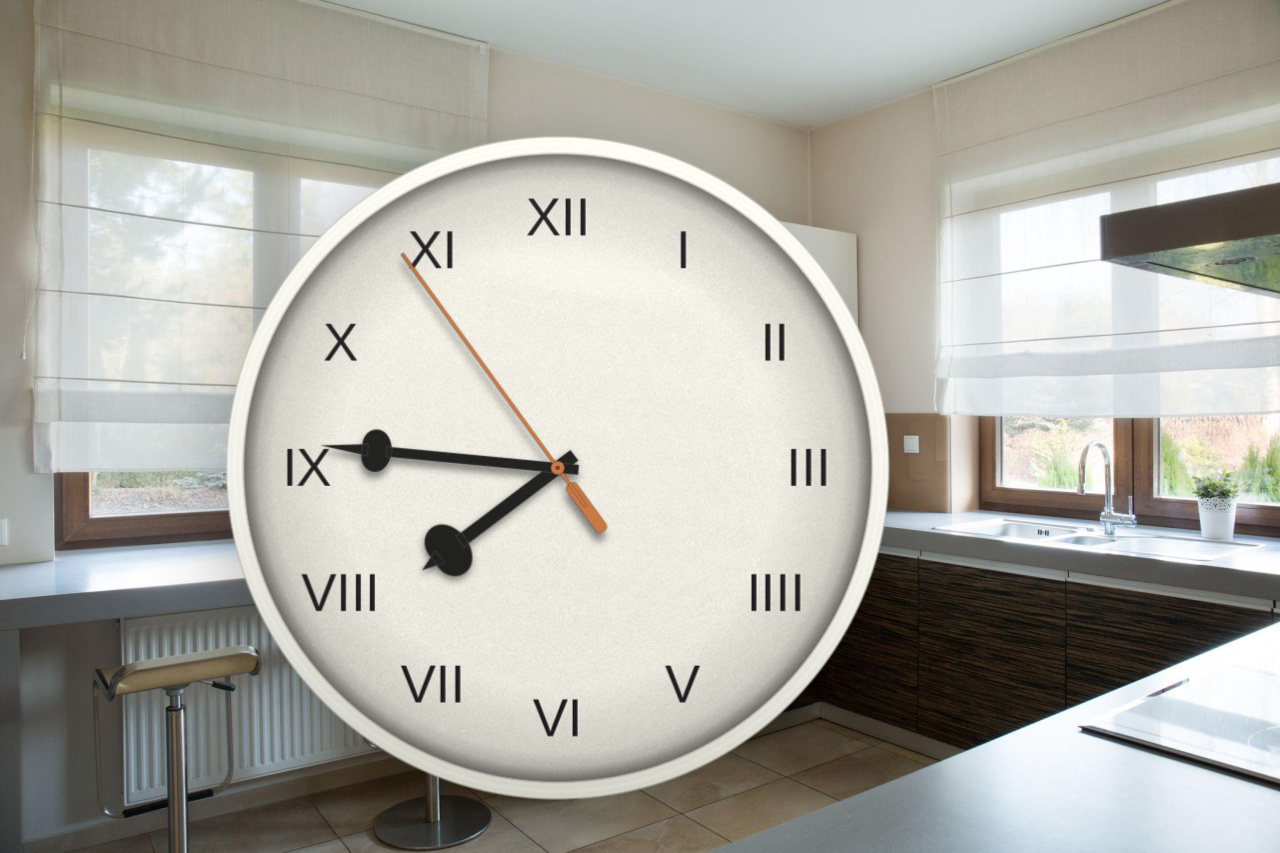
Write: 7,45,54
